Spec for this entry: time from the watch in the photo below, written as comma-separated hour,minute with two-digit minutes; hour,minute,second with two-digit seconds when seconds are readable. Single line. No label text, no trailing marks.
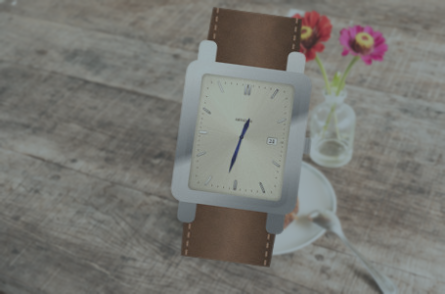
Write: 12,32
